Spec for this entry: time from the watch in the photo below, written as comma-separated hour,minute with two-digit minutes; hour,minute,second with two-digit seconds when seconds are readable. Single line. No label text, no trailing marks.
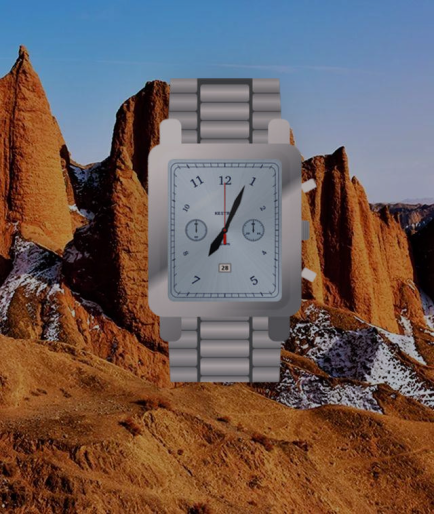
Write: 7,04
